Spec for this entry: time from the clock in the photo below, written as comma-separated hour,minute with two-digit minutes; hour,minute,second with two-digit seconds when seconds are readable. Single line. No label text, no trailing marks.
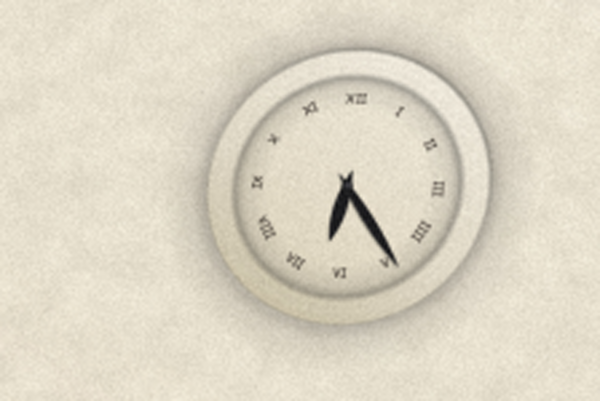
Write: 6,24
